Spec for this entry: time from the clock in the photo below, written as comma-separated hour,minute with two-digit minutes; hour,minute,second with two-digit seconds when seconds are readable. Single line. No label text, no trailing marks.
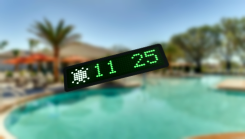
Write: 11,25
